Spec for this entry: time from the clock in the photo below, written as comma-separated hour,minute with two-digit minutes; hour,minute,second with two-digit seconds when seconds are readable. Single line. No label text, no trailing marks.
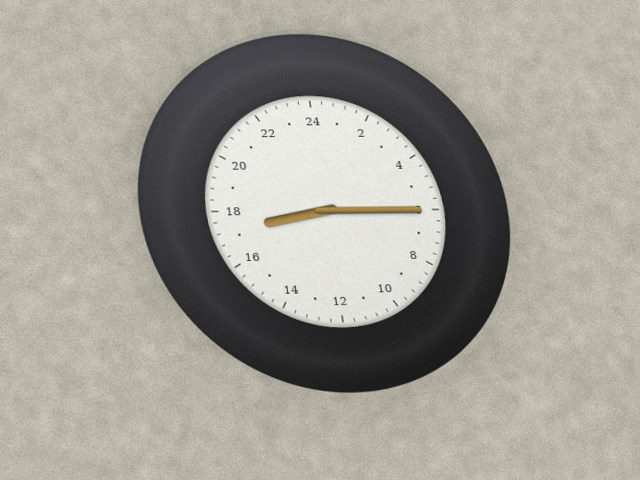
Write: 17,15
